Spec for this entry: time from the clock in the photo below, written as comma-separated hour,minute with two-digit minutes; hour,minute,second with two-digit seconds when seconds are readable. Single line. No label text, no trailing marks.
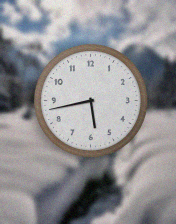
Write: 5,43
